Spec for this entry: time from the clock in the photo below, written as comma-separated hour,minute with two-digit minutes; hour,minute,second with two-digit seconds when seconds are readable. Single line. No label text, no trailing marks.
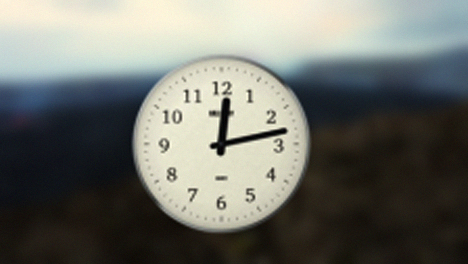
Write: 12,13
